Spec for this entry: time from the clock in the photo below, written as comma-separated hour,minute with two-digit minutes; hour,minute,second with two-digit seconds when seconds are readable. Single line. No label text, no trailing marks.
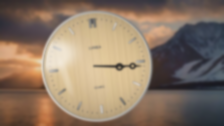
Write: 3,16
